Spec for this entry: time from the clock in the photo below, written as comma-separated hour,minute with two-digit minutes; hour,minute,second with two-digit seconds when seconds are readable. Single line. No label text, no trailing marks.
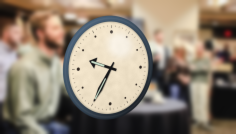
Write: 9,35
